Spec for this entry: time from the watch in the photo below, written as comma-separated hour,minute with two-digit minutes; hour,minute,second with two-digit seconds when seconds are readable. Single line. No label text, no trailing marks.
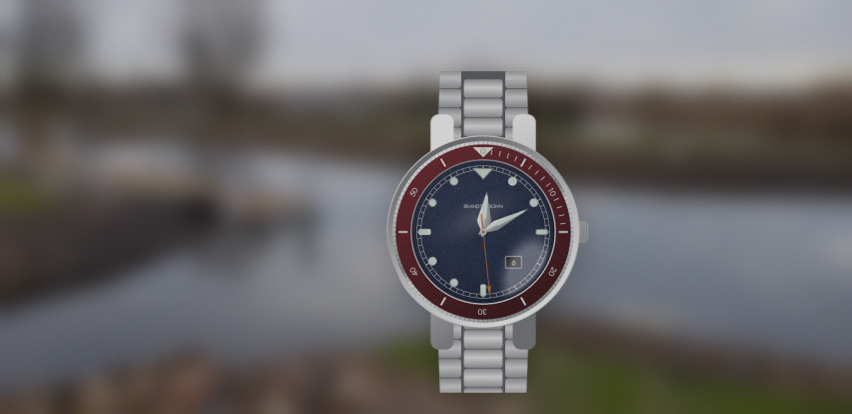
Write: 12,10,29
